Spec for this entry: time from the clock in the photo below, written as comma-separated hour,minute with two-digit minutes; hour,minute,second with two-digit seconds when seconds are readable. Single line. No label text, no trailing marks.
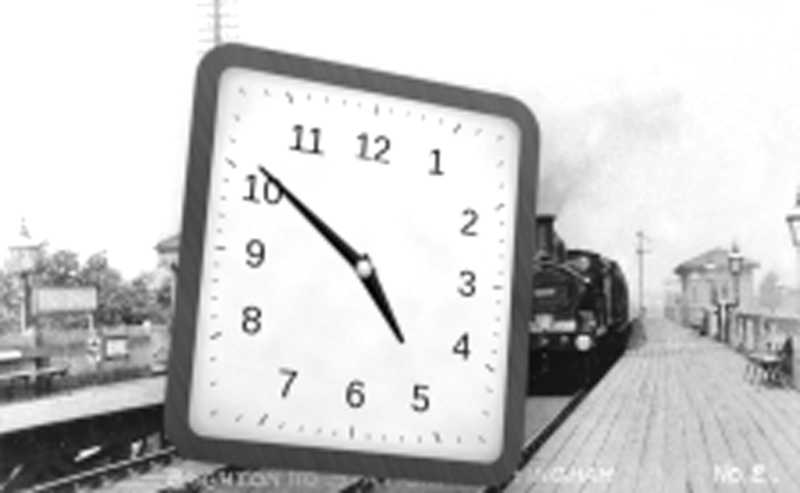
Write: 4,51
